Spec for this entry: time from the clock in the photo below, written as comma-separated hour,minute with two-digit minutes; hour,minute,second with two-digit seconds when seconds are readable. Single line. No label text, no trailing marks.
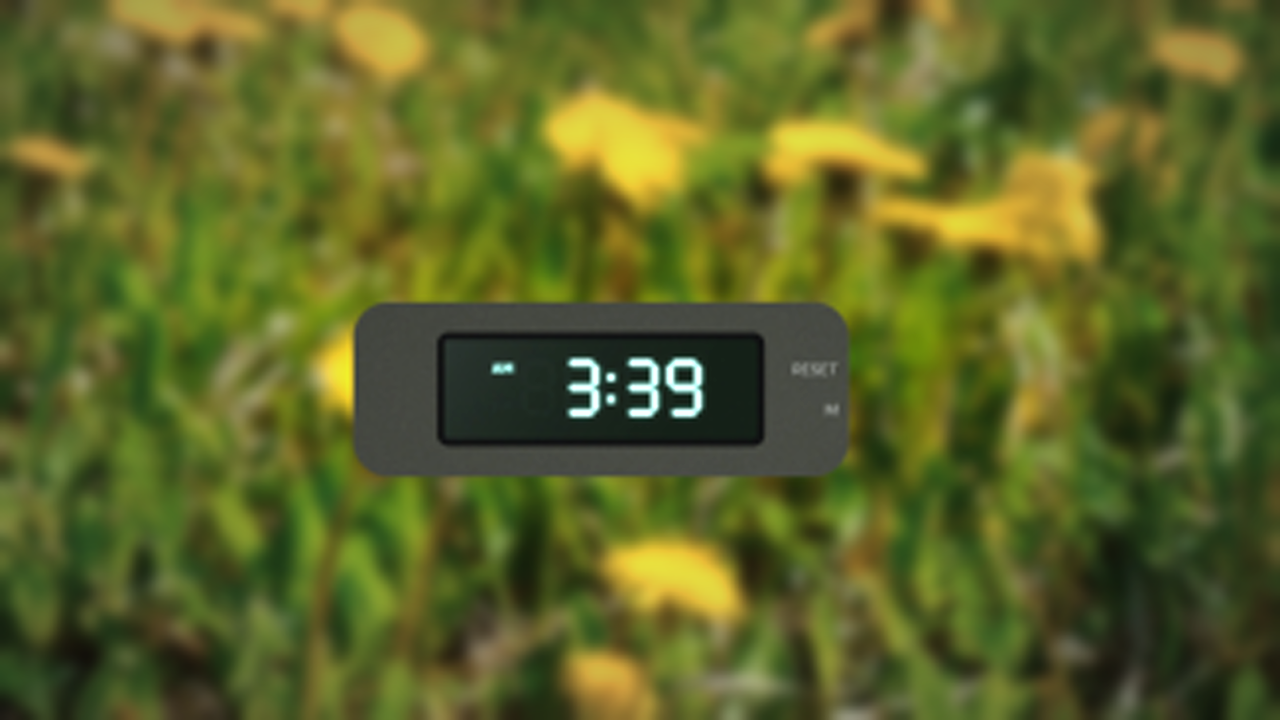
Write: 3,39
